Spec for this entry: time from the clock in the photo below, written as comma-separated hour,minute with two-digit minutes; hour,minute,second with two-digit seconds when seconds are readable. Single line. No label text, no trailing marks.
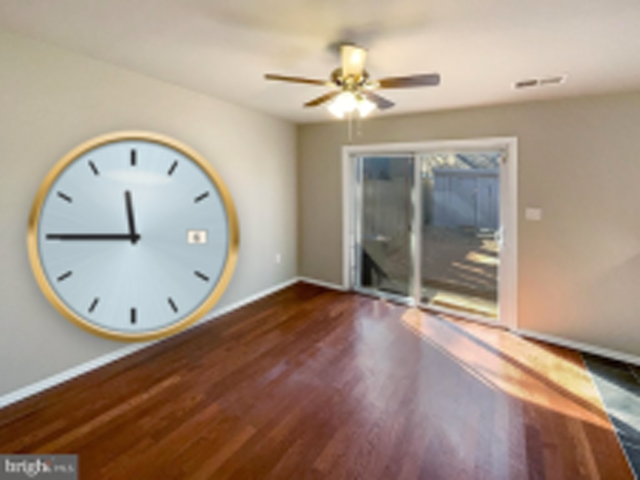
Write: 11,45
